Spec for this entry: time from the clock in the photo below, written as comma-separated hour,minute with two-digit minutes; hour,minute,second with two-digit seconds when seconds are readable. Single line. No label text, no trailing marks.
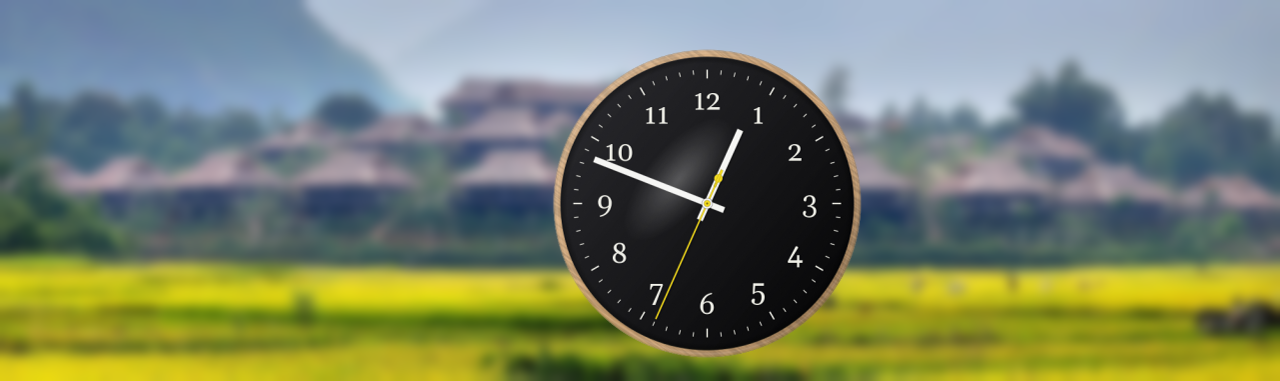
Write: 12,48,34
